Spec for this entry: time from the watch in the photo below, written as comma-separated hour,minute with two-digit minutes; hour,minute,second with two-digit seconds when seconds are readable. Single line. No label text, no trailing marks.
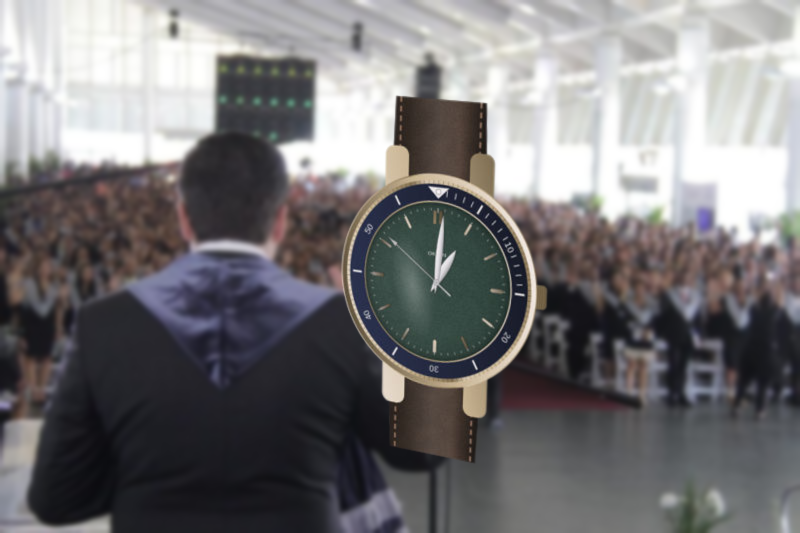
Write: 1,00,51
